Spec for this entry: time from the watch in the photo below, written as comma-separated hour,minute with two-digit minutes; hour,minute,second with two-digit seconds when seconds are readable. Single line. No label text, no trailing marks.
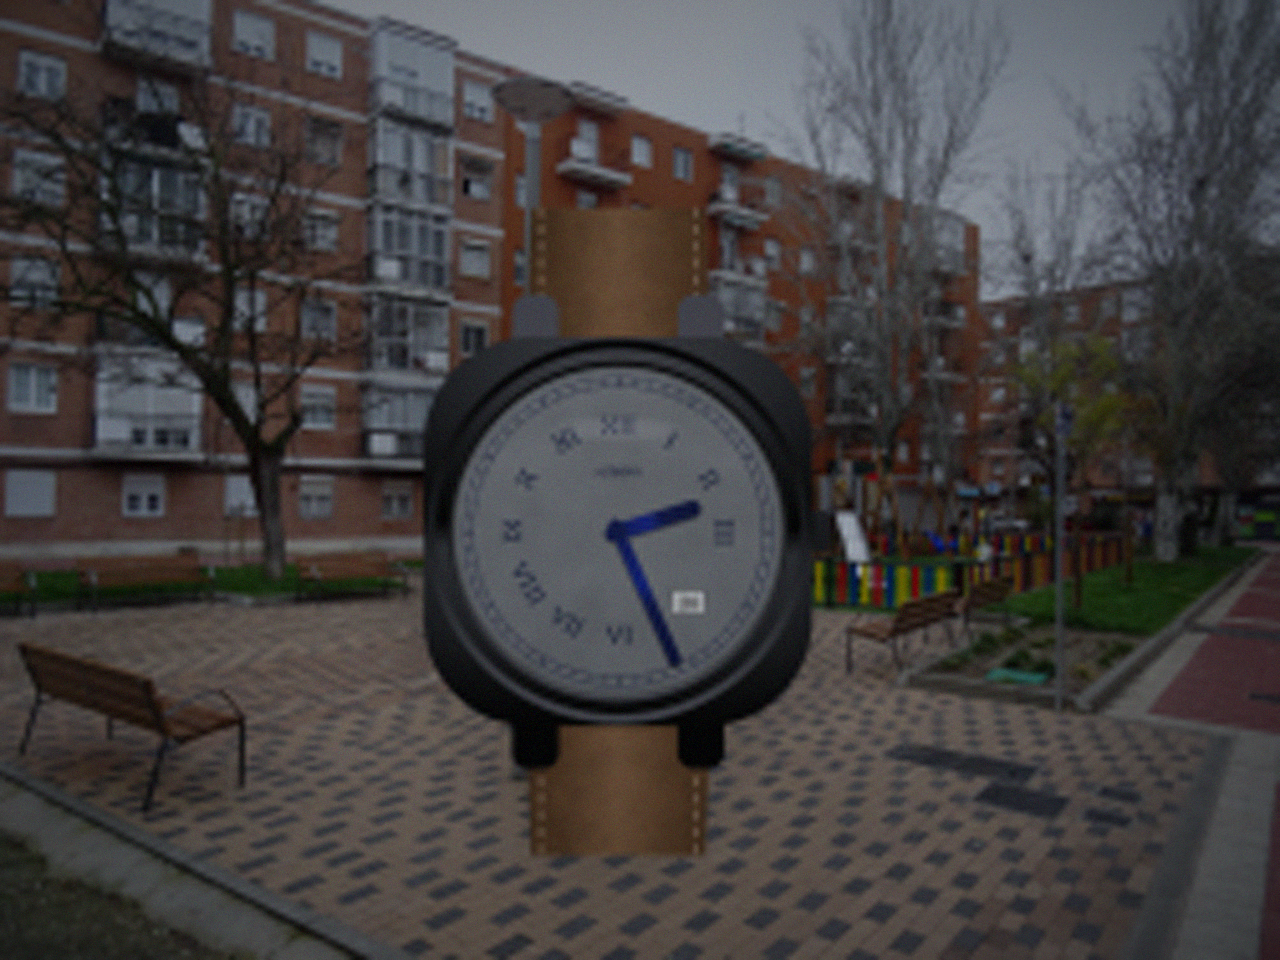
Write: 2,26
